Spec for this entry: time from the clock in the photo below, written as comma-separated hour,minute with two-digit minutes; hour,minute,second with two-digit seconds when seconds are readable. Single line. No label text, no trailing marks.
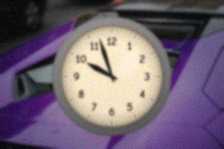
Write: 9,57
